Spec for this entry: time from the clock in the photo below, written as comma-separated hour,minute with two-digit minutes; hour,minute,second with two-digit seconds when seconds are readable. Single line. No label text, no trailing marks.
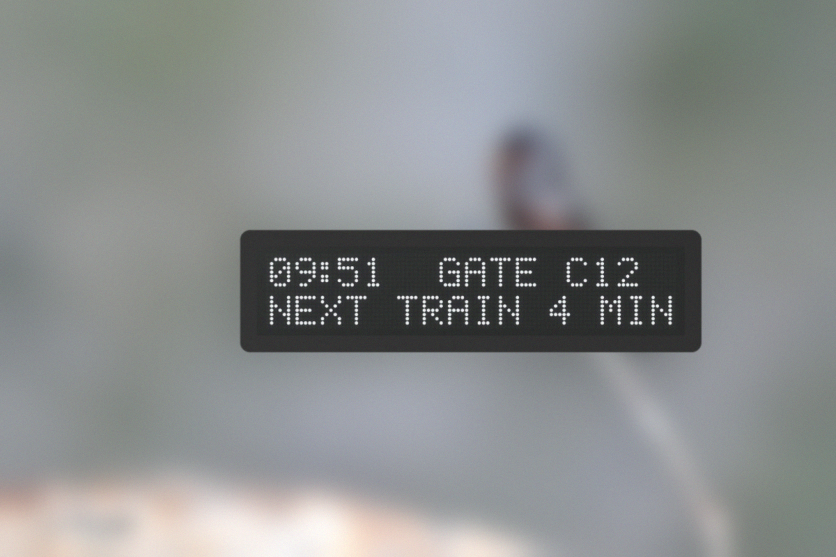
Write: 9,51
